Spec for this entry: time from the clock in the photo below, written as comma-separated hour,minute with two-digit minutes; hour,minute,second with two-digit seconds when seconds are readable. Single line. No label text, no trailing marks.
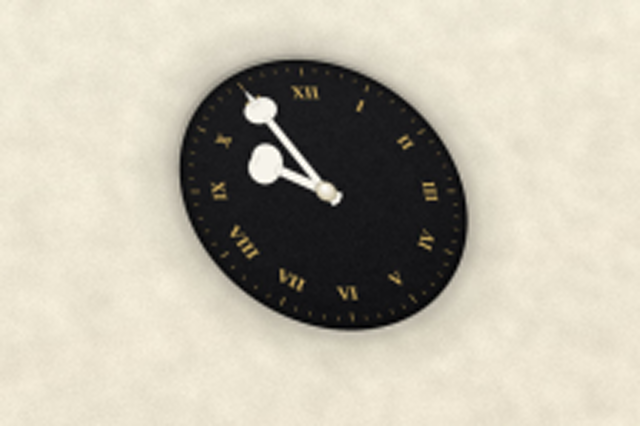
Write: 9,55
